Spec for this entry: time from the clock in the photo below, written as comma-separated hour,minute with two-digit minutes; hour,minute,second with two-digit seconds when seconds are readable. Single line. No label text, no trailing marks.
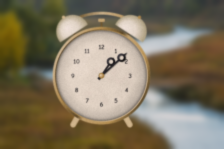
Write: 1,08
